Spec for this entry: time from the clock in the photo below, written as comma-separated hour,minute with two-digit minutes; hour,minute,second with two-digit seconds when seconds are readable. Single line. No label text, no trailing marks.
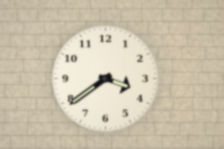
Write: 3,39
